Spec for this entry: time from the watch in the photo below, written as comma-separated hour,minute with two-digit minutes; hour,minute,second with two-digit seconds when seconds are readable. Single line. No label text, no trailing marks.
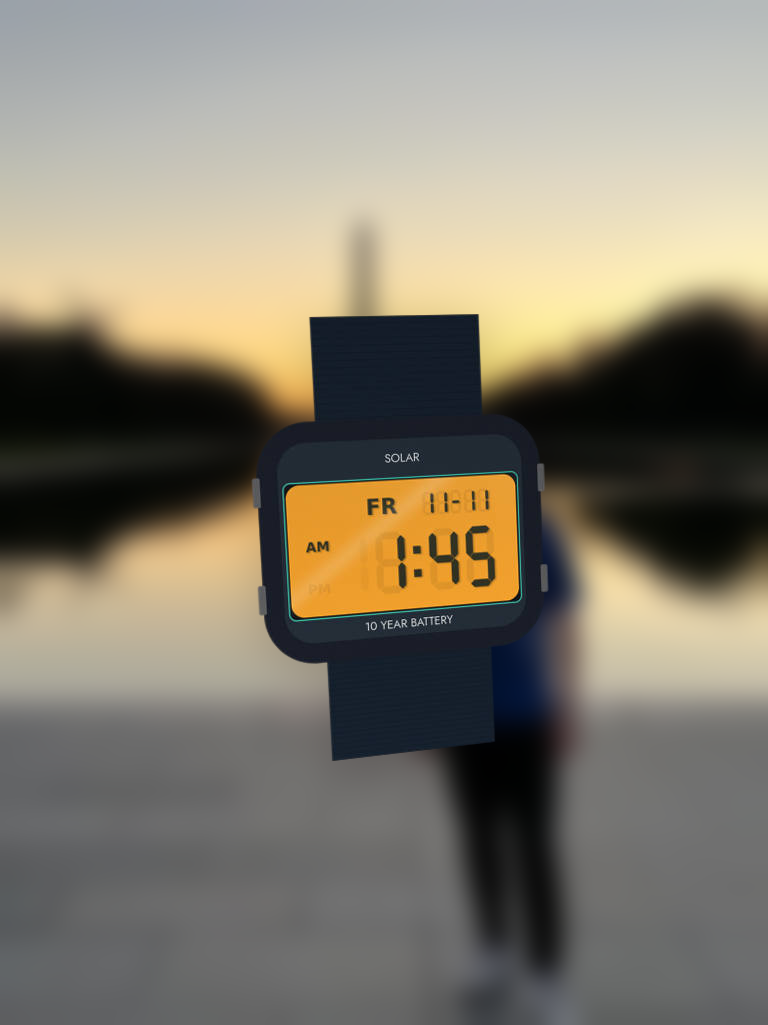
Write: 1,45
